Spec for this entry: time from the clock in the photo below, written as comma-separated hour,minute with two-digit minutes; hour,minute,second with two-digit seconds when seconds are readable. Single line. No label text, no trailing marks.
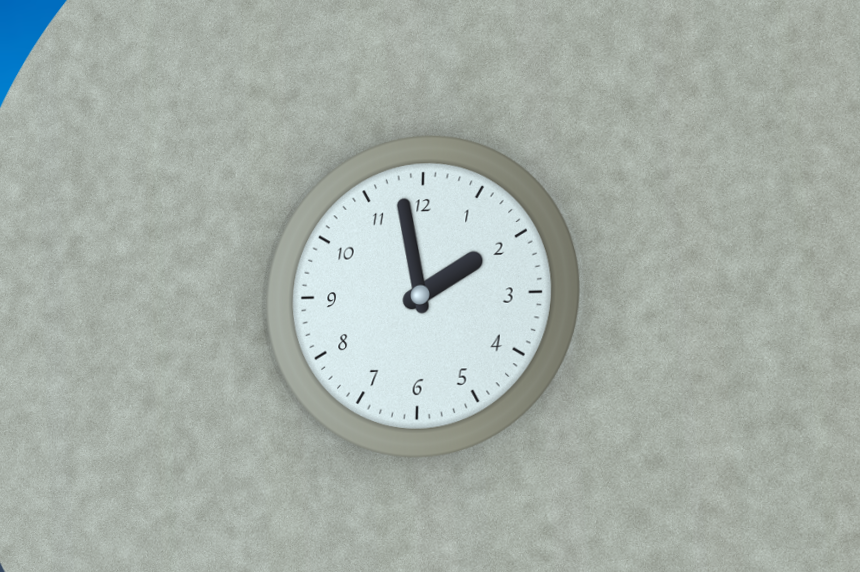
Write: 1,58
